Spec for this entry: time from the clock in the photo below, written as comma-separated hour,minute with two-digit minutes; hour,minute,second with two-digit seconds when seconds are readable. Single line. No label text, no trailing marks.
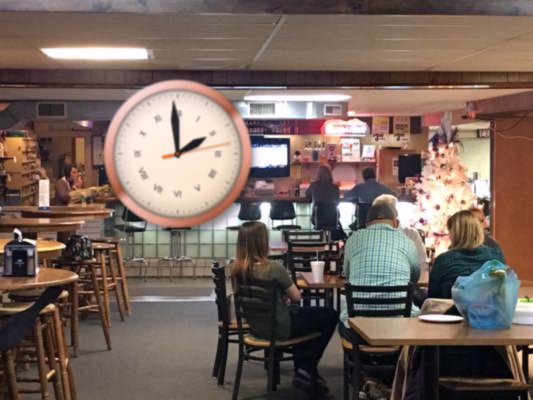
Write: 1,59,13
